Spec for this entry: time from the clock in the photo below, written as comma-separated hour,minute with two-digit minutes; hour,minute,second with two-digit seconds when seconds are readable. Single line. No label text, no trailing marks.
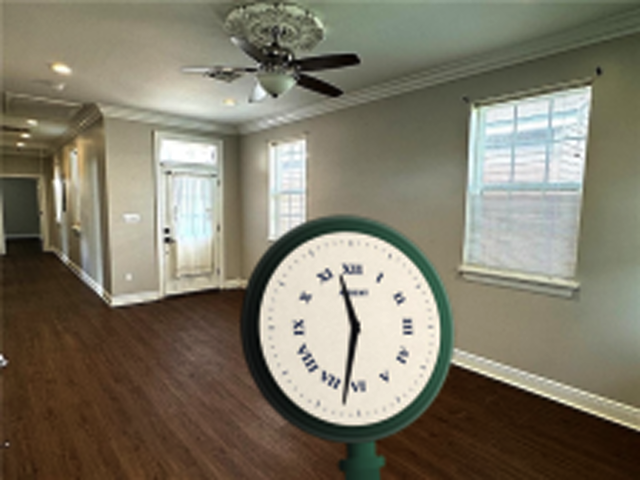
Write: 11,32
